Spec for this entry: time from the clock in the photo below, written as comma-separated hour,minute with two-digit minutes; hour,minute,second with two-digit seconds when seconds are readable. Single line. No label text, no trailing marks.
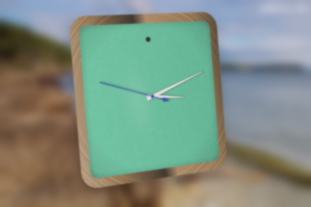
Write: 3,11,48
